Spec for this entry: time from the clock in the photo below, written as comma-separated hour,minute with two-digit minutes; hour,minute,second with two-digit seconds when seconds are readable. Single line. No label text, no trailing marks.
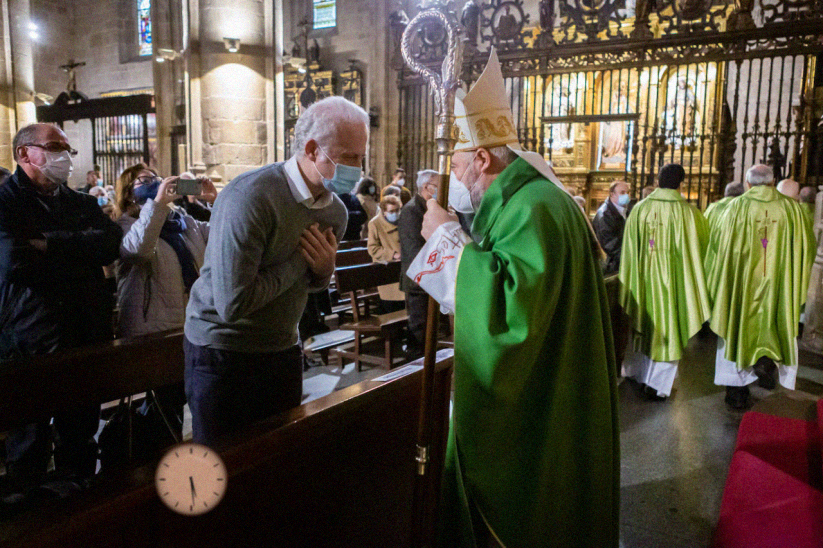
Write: 5,29
